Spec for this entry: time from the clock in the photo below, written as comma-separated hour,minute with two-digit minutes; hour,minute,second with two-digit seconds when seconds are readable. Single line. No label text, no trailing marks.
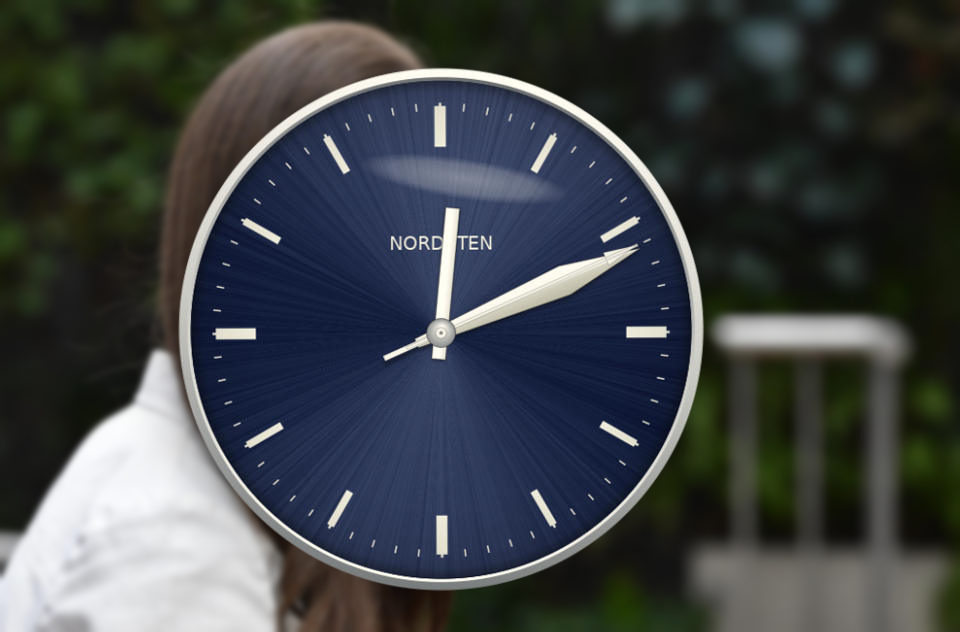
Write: 12,11,11
